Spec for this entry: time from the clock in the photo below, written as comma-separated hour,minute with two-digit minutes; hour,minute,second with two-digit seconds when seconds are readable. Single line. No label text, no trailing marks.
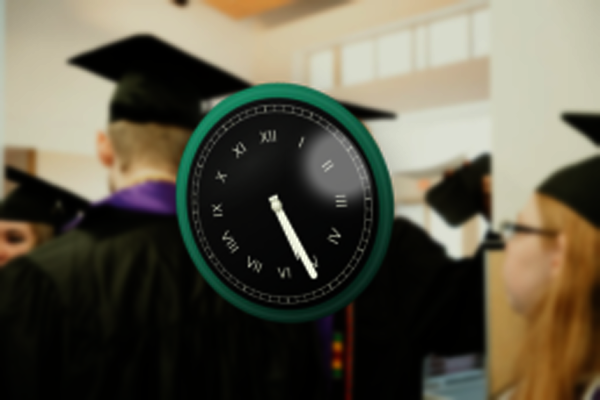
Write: 5,26
